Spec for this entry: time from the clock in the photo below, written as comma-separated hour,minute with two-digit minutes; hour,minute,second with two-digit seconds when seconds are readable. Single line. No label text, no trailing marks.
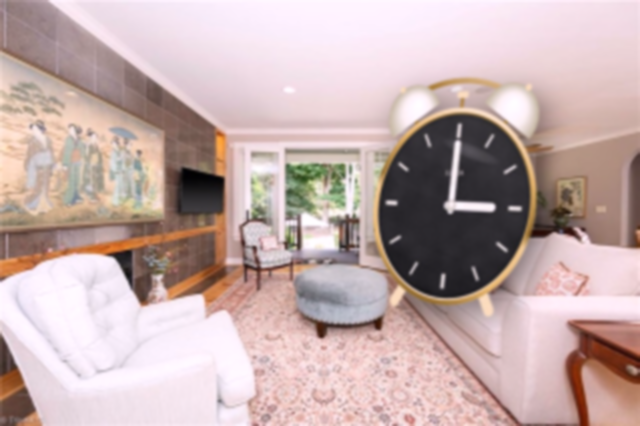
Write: 3,00
